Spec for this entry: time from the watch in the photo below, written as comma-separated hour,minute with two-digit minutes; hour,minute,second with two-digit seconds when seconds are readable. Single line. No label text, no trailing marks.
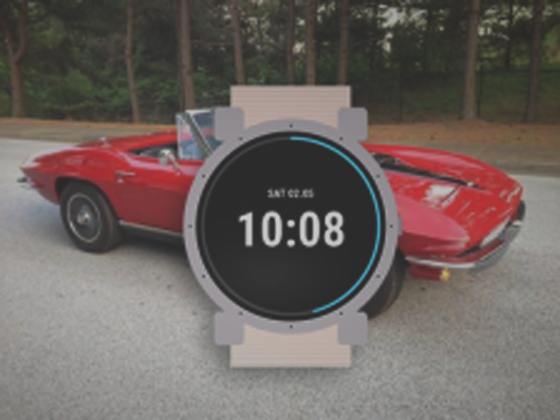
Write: 10,08
